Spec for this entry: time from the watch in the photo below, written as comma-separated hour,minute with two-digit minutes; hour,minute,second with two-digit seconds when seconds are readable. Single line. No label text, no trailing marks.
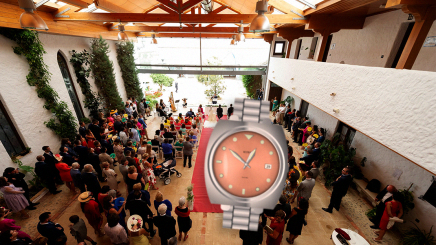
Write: 12,51
